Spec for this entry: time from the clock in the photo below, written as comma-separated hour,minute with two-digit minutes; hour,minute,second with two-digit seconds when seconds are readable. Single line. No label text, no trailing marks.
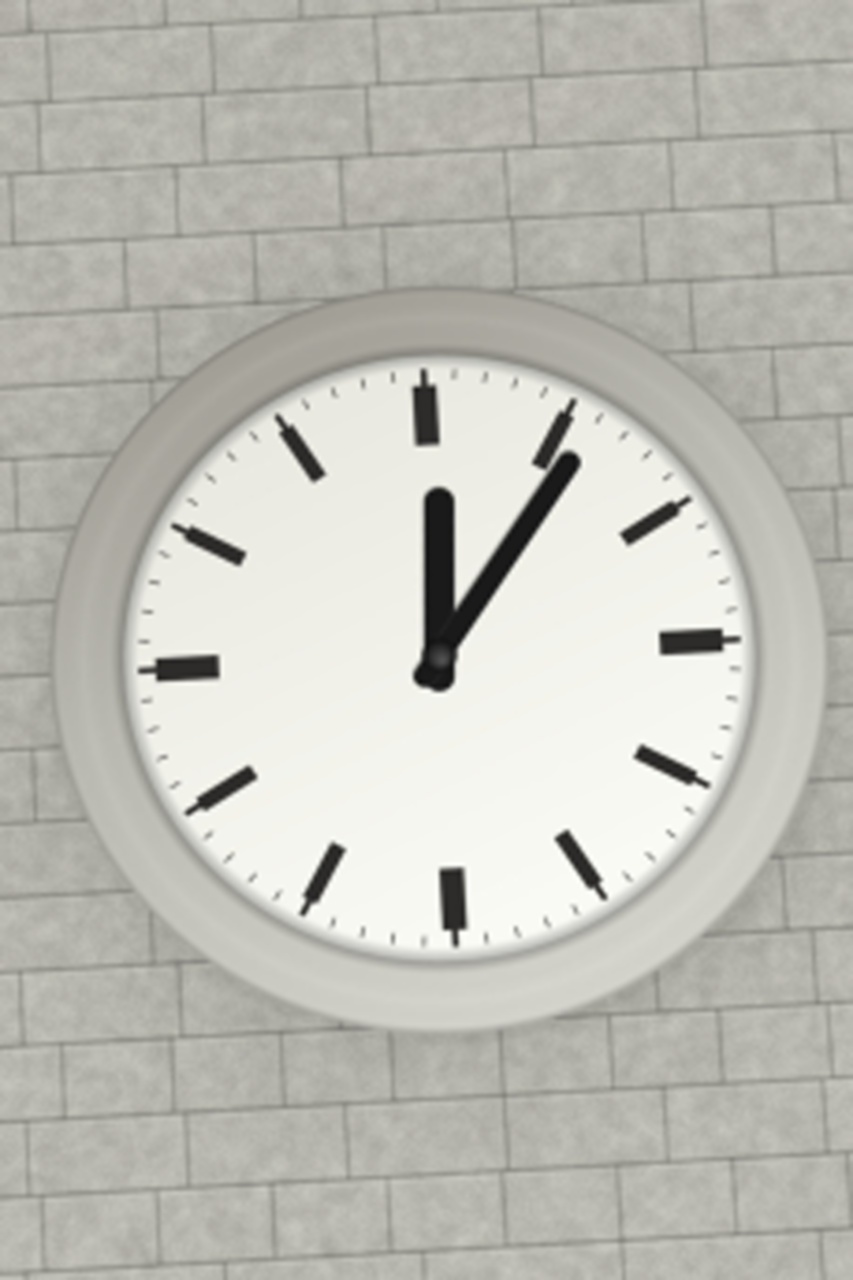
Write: 12,06
